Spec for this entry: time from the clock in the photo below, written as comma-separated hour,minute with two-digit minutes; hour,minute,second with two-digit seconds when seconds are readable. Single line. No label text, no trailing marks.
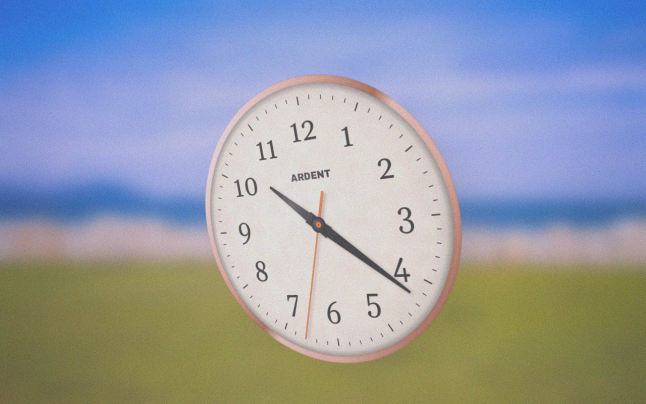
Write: 10,21,33
